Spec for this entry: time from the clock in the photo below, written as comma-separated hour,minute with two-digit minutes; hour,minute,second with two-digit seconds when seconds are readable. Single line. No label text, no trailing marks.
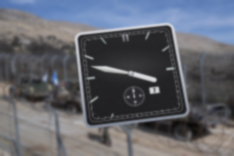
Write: 3,48
